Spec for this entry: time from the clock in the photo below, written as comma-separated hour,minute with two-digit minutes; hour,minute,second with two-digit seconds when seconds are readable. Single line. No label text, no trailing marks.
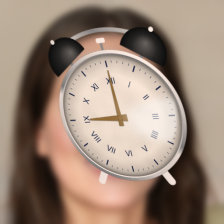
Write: 9,00
